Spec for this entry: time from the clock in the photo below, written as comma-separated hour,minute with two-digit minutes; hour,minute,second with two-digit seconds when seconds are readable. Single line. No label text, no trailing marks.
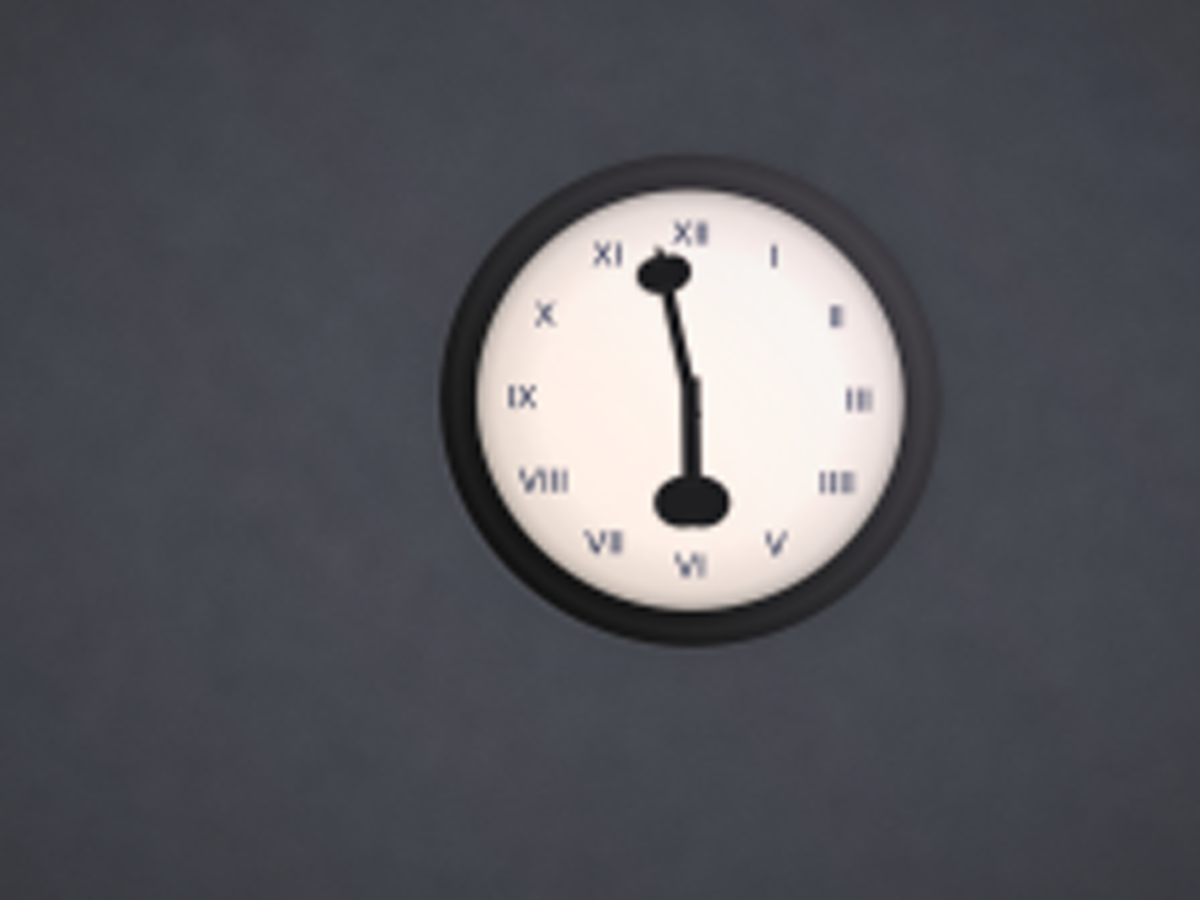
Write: 5,58
